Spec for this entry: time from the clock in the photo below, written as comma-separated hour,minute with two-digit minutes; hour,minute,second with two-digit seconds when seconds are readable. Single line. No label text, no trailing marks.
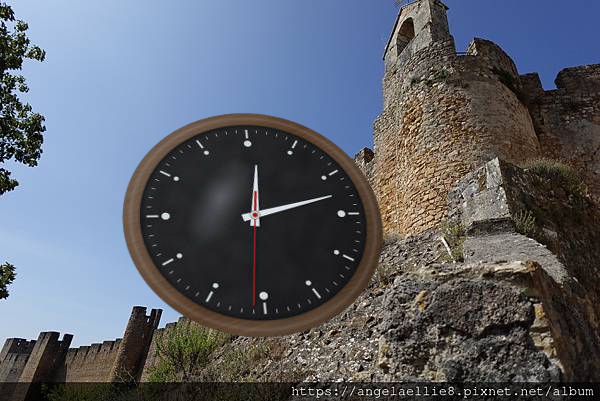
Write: 12,12,31
